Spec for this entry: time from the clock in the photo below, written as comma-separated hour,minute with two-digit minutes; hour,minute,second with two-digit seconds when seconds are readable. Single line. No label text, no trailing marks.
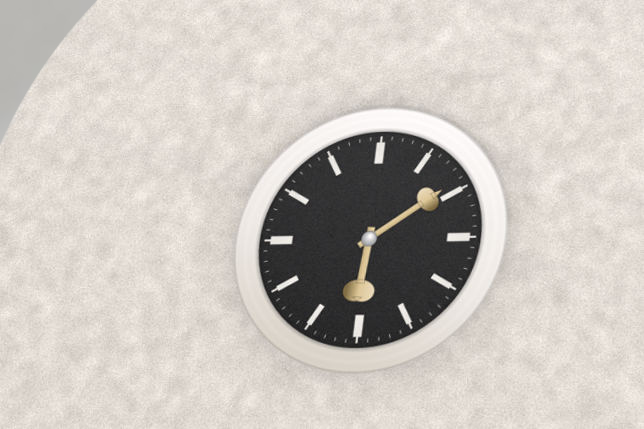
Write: 6,09
